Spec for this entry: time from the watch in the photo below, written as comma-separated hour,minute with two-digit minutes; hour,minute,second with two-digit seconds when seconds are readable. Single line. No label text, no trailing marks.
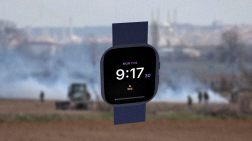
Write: 9,17
